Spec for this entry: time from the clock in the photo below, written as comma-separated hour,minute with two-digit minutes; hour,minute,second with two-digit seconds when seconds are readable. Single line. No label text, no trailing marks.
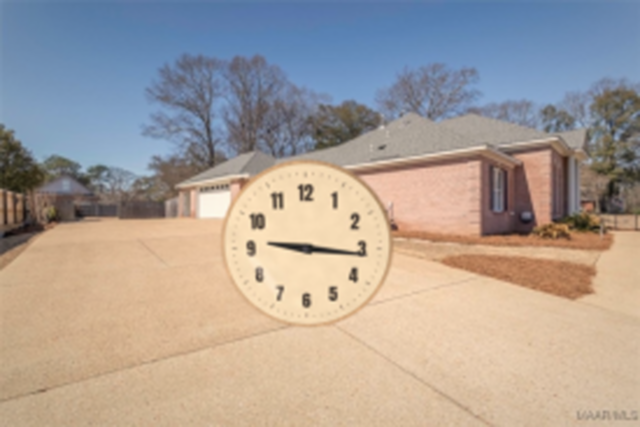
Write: 9,16
